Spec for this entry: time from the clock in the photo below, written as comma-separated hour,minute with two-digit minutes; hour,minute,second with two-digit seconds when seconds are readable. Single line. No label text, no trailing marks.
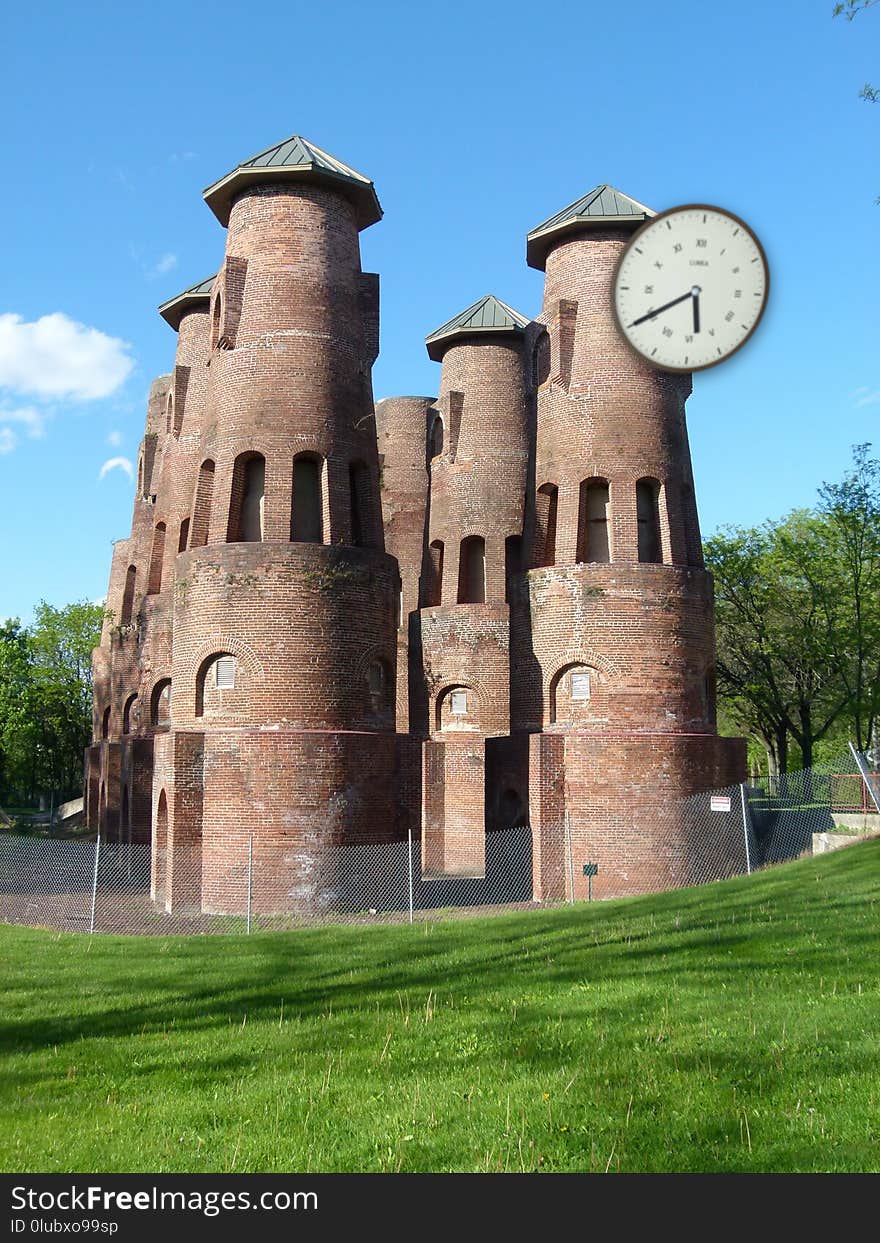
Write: 5,40
